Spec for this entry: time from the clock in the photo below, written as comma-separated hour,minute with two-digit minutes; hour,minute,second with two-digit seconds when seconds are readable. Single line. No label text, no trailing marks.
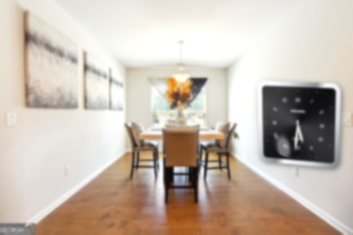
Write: 5,31
